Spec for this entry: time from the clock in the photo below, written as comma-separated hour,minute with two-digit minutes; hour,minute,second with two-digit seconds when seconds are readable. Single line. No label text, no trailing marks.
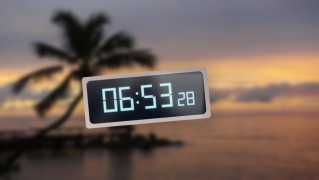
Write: 6,53,28
